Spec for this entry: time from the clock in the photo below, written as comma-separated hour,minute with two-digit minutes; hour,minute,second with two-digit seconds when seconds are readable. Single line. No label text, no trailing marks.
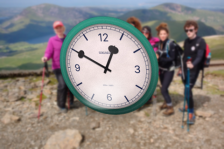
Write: 12,50
